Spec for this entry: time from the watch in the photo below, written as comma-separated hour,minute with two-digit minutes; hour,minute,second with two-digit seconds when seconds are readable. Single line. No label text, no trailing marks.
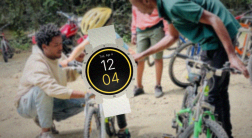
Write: 12,04
